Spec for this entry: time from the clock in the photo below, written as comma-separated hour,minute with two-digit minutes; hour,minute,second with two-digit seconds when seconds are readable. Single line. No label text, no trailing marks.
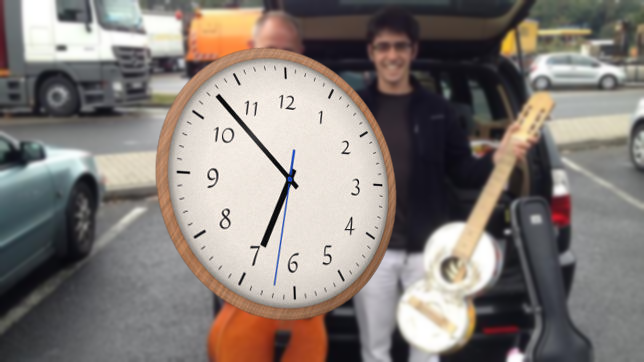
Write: 6,52,32
